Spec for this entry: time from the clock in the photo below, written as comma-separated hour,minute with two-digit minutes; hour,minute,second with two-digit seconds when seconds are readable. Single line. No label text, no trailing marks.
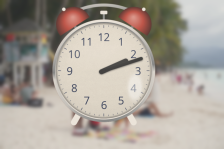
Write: 2,12
